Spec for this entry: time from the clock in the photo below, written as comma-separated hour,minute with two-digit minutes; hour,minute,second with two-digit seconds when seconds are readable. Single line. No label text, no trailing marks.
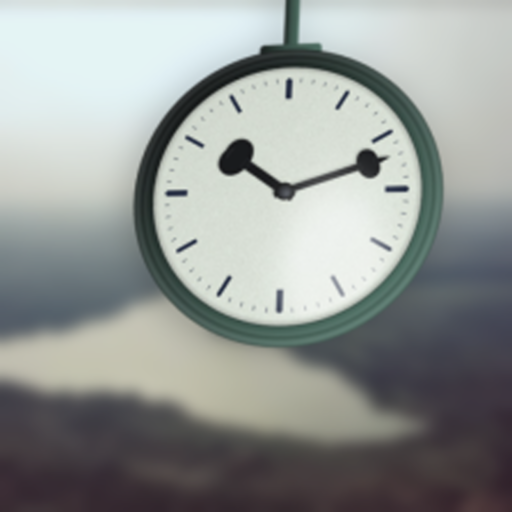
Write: 10,12
